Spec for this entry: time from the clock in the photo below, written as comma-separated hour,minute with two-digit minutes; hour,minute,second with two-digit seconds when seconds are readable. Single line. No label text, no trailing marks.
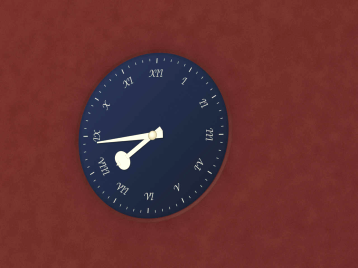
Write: 7,44
